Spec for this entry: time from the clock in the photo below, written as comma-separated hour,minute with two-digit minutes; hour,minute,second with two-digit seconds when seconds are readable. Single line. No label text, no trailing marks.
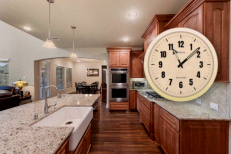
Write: 11,08
